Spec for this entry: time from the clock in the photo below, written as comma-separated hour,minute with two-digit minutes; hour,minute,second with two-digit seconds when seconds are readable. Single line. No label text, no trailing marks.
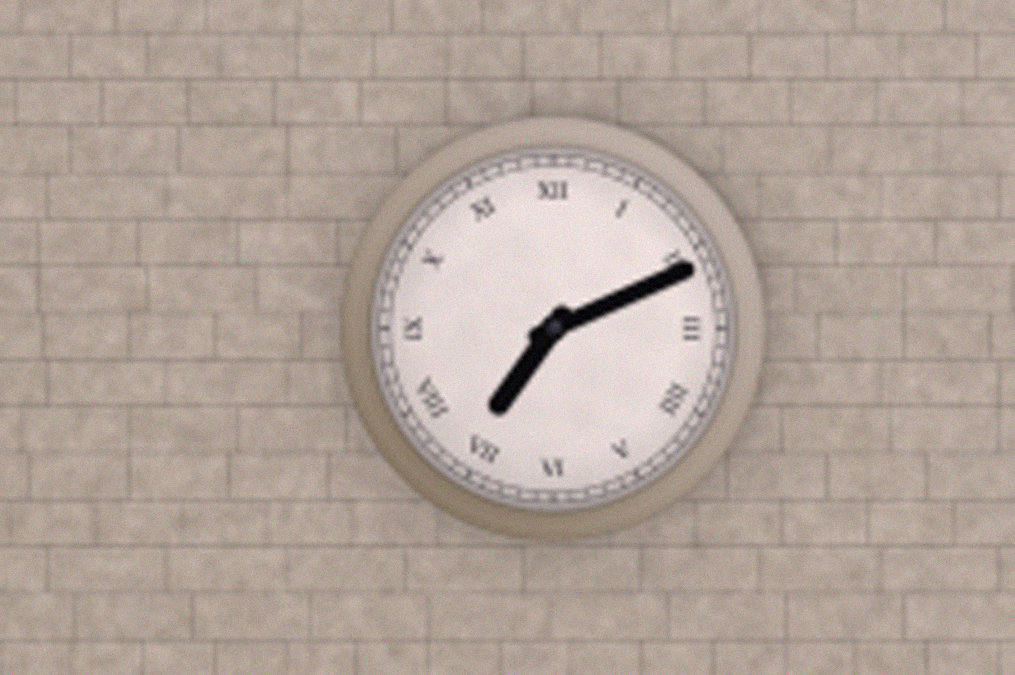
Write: 7,11
